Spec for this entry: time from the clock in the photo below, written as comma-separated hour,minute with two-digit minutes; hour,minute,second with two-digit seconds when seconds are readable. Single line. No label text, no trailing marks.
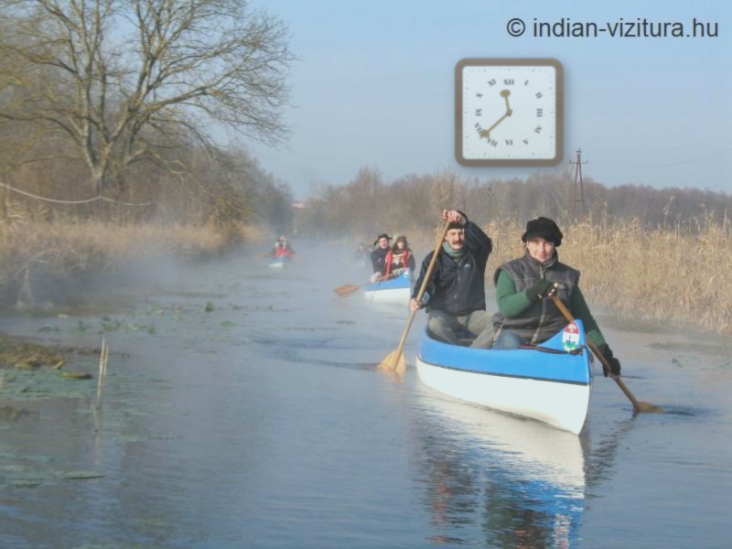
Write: 11,38
